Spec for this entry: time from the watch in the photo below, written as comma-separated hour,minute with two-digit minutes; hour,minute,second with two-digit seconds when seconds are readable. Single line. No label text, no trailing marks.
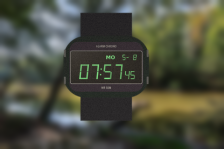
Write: 7,57,45
